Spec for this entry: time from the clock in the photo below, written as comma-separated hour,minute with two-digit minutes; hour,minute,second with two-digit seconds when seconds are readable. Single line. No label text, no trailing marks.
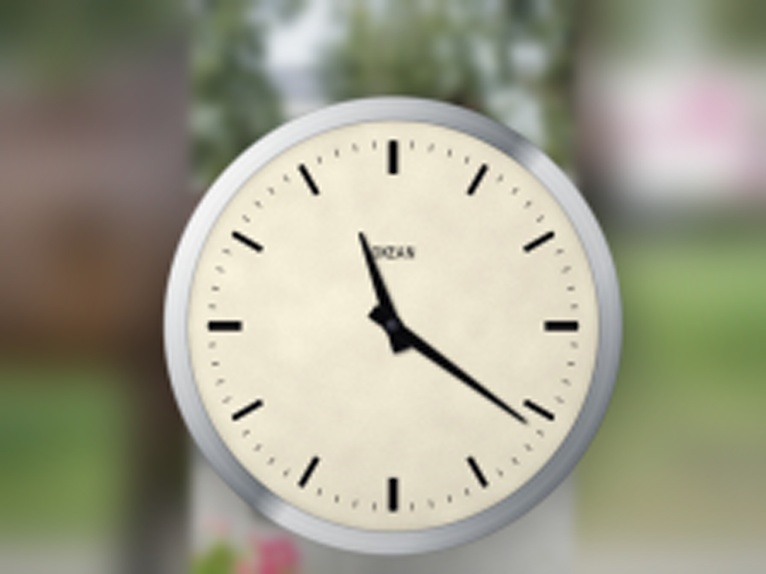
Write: 11,21
